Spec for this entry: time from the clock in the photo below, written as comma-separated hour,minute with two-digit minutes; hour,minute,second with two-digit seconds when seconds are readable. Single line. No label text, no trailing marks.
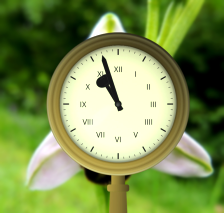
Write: 10,57
